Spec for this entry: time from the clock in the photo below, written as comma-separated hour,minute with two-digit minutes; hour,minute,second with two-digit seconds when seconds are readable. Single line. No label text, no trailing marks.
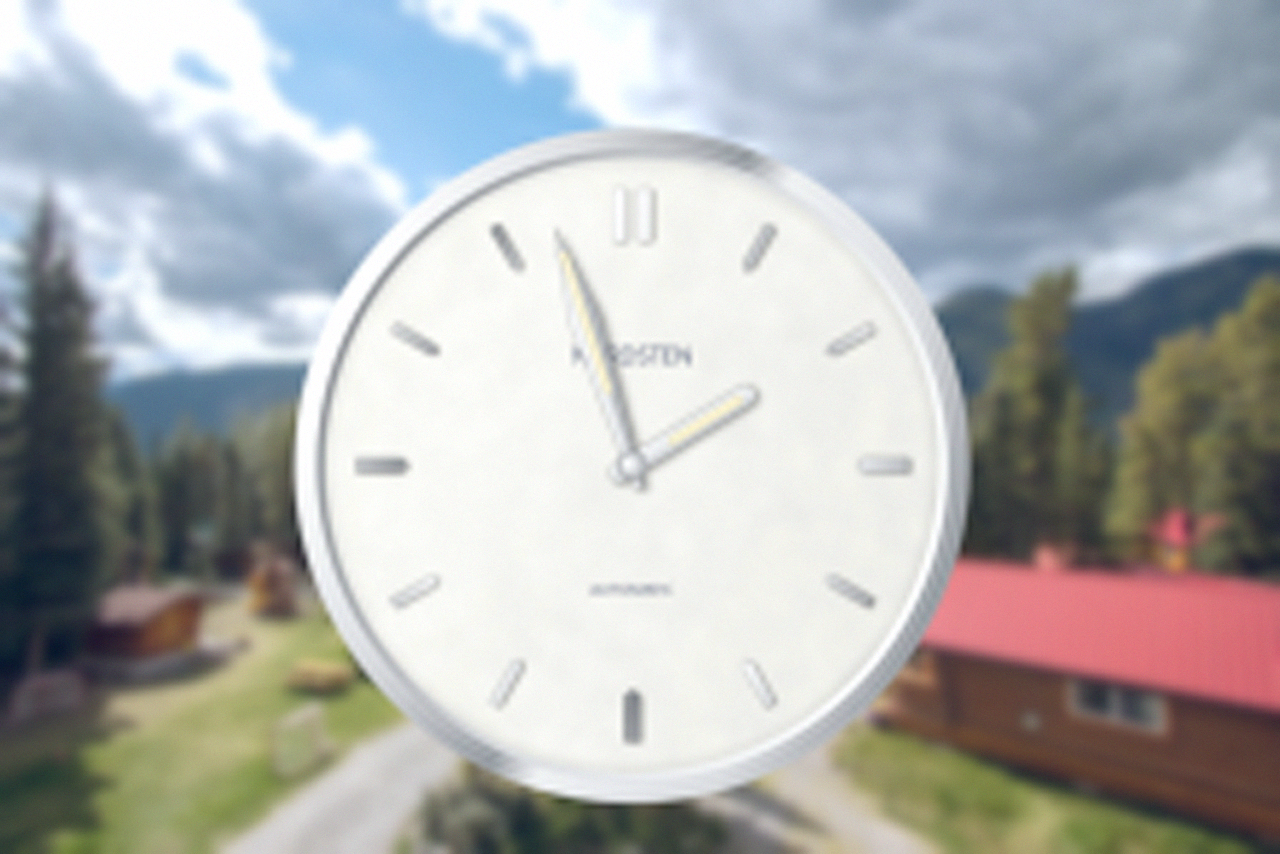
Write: 1,57
